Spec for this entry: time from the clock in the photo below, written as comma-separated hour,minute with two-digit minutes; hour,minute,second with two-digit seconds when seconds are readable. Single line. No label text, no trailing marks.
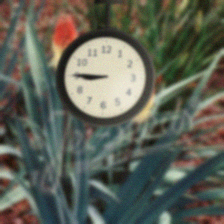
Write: 8,45
